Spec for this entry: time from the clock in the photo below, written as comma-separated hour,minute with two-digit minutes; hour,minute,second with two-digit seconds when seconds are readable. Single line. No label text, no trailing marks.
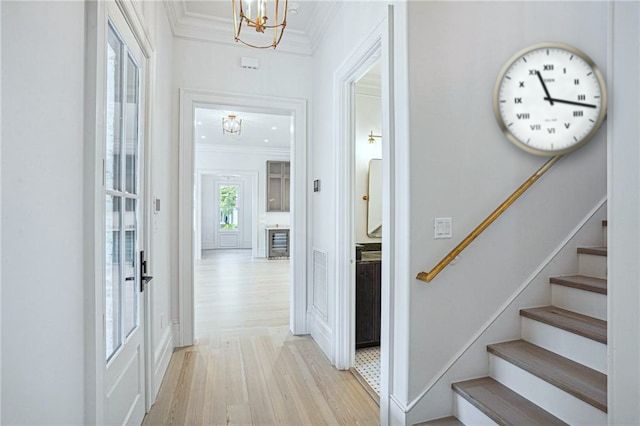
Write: 11,17
